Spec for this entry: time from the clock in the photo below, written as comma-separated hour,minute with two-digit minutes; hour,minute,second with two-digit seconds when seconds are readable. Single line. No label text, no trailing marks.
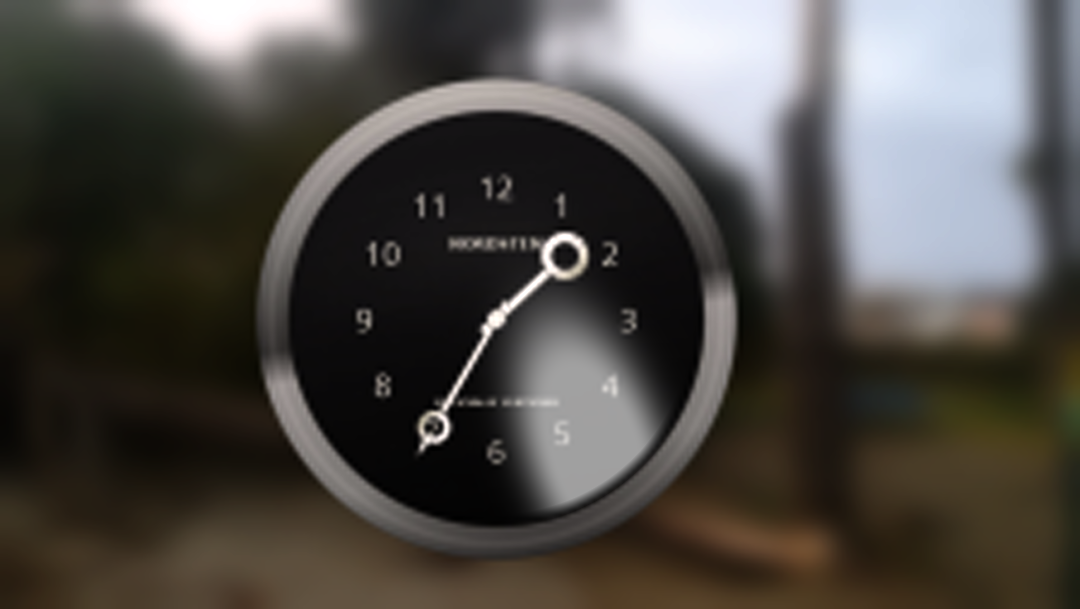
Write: 1,35
